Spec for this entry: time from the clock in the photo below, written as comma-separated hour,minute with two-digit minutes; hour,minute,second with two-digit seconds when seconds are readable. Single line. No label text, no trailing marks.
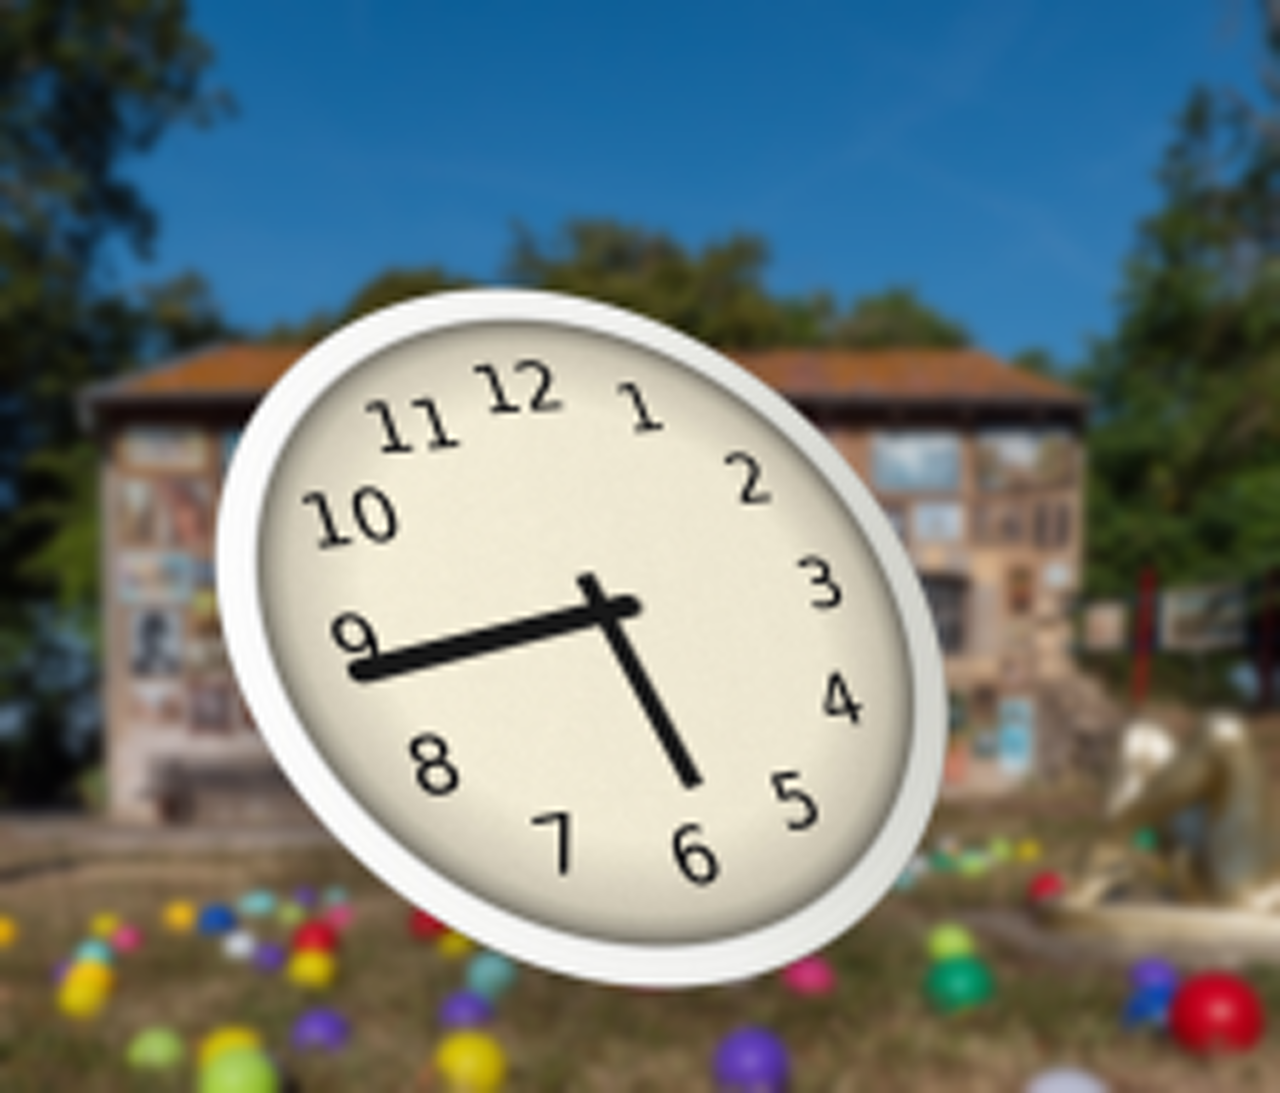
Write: 5,44
